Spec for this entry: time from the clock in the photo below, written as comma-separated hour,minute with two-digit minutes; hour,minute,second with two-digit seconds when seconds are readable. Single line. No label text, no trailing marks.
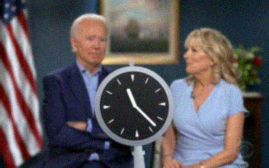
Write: 11,23
